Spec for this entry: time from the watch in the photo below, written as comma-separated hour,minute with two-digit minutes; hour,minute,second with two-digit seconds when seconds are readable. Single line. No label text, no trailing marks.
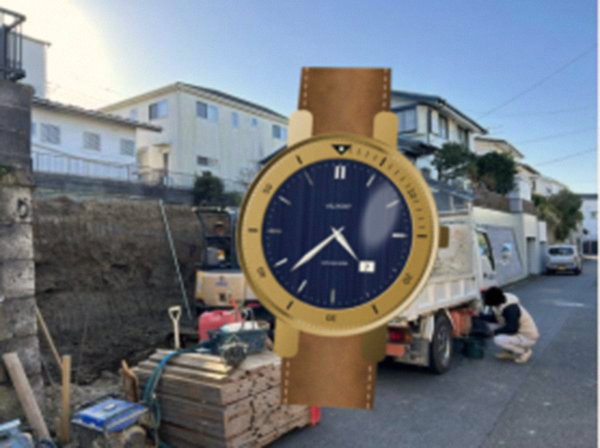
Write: 4,38
